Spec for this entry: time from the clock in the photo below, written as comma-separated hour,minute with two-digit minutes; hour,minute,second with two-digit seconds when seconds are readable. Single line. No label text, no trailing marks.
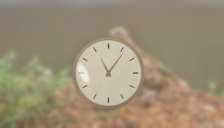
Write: 11,06
